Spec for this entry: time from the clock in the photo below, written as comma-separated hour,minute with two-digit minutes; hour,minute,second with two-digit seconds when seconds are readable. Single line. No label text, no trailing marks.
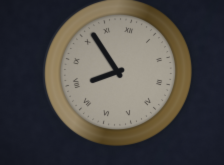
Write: 7,52
